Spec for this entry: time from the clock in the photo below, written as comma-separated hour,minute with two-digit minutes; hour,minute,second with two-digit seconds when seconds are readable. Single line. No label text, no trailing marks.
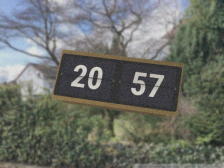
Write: 20,57
